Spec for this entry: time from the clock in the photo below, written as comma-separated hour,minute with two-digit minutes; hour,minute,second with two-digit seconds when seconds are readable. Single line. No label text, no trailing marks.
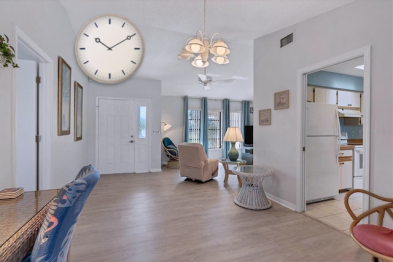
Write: 10,10
